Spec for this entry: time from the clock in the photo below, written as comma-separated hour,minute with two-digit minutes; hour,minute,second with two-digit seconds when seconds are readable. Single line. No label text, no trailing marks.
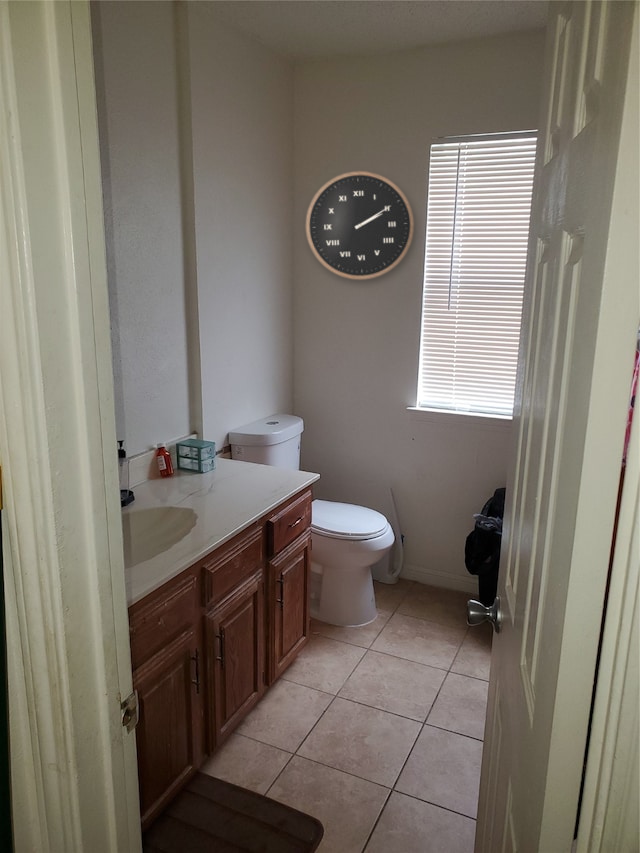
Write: 2,10
